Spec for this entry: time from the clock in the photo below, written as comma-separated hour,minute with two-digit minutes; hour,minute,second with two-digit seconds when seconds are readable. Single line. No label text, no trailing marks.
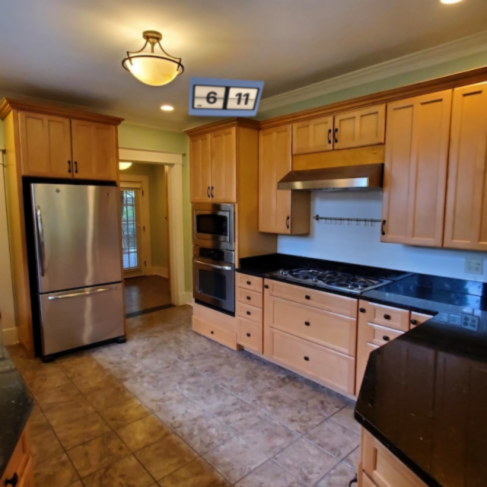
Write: 6,11
